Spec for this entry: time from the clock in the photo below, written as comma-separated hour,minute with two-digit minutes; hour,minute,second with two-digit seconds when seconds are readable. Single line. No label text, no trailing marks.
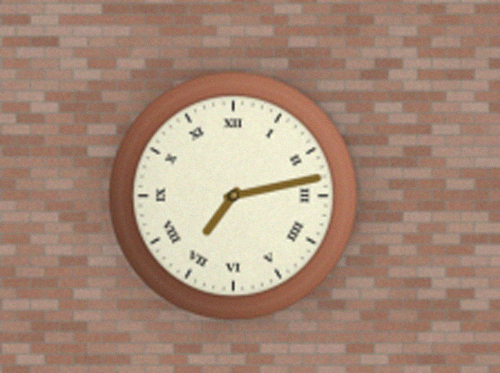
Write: 7,13
